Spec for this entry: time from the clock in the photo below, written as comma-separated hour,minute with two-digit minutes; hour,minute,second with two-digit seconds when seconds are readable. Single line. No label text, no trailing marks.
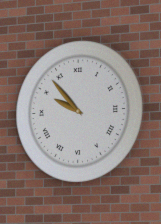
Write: 9,53
